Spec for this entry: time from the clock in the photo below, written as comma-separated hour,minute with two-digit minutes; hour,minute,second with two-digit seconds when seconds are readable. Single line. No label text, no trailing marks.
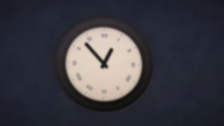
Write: 12,53
